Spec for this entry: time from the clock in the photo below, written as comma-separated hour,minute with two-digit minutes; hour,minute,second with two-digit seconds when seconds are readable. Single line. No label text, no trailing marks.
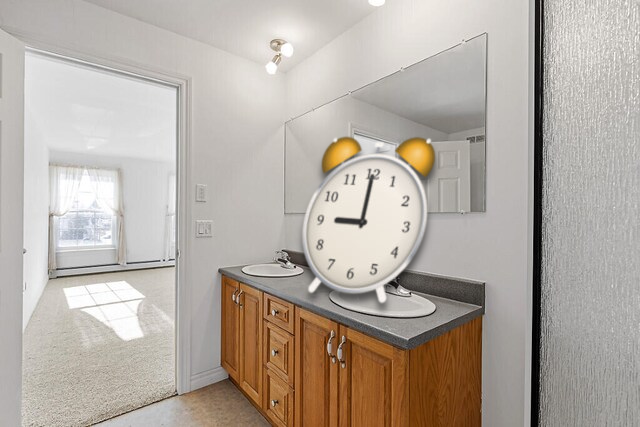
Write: 9,00
